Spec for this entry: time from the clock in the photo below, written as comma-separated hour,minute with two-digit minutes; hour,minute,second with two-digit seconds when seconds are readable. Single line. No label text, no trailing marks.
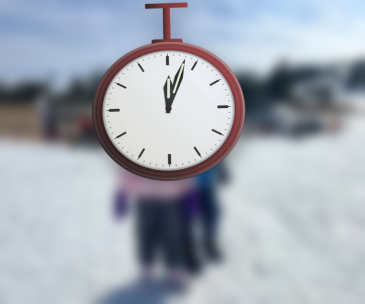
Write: 12,03
